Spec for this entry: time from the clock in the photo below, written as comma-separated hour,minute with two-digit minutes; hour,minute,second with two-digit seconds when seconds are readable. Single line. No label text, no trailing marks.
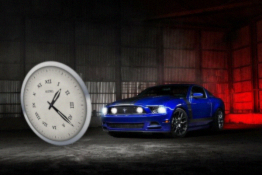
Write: 1,22
